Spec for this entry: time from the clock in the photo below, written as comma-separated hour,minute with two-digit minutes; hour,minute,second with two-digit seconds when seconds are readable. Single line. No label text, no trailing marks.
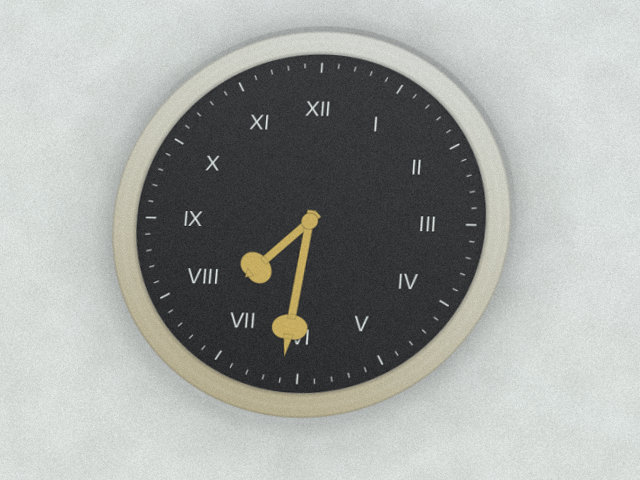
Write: 7,31
